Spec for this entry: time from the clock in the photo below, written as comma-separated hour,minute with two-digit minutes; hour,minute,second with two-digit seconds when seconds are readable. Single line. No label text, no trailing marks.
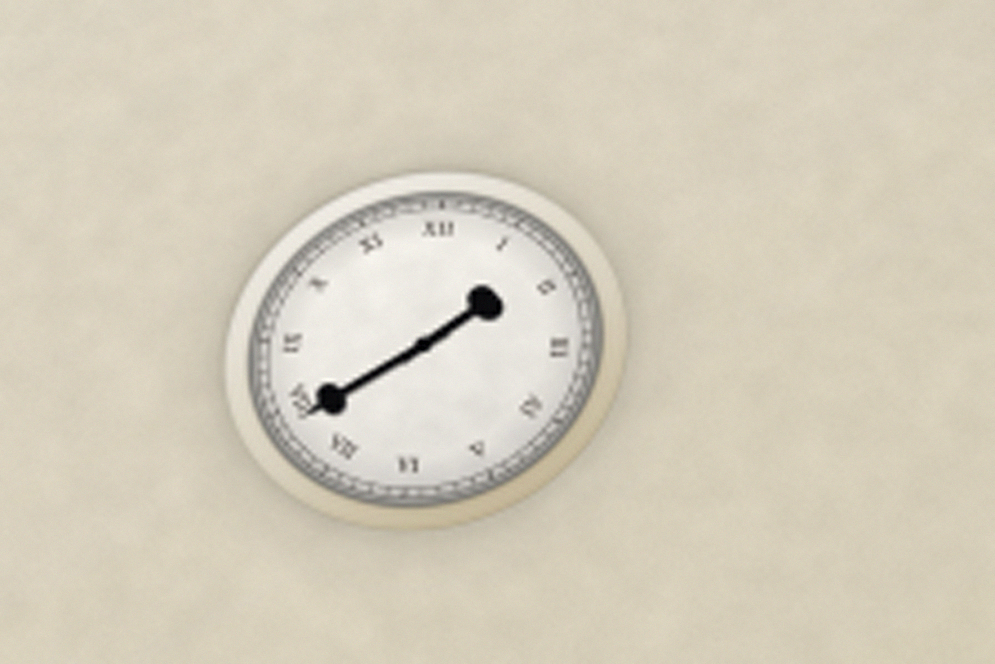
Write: 1,39
